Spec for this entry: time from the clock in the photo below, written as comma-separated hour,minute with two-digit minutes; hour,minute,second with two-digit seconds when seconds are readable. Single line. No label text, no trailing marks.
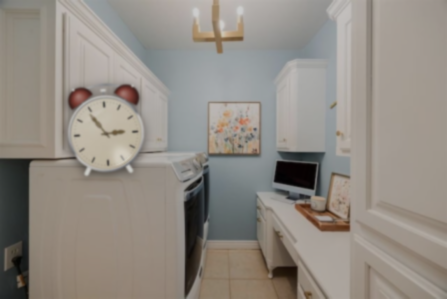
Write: 2,54
